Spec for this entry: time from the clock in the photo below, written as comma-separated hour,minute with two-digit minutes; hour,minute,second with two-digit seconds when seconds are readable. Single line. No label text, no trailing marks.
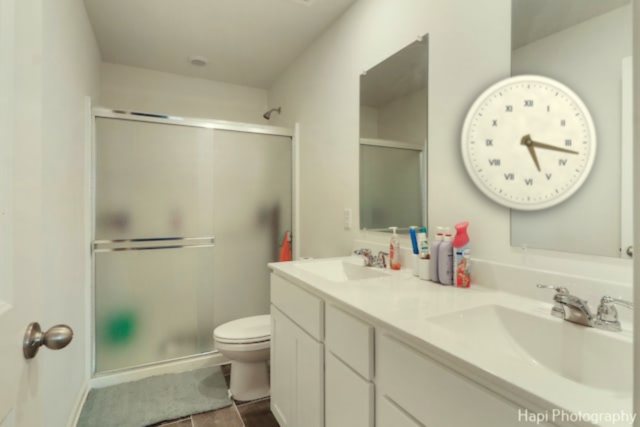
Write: 5,17
